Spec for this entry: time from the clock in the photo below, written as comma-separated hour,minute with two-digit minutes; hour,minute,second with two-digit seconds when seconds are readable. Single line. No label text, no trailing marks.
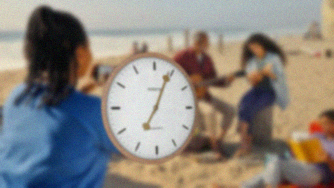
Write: 7,04
